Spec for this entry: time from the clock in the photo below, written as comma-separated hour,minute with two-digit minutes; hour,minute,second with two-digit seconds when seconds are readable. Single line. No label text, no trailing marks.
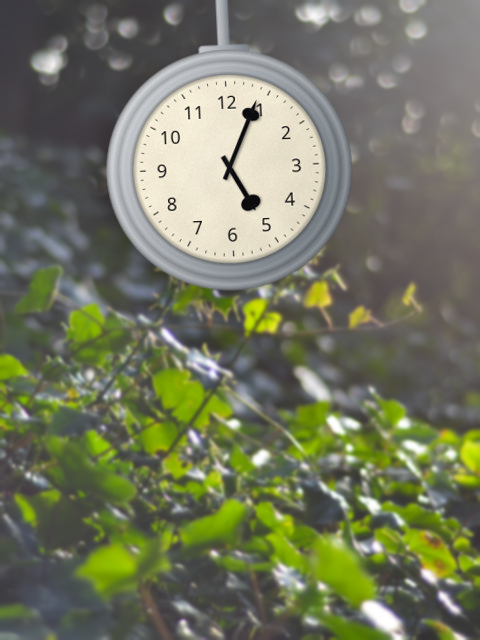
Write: 5,04
